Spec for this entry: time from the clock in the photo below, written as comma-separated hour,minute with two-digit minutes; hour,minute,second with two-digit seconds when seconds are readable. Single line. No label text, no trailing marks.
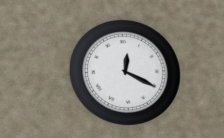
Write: 12,20
